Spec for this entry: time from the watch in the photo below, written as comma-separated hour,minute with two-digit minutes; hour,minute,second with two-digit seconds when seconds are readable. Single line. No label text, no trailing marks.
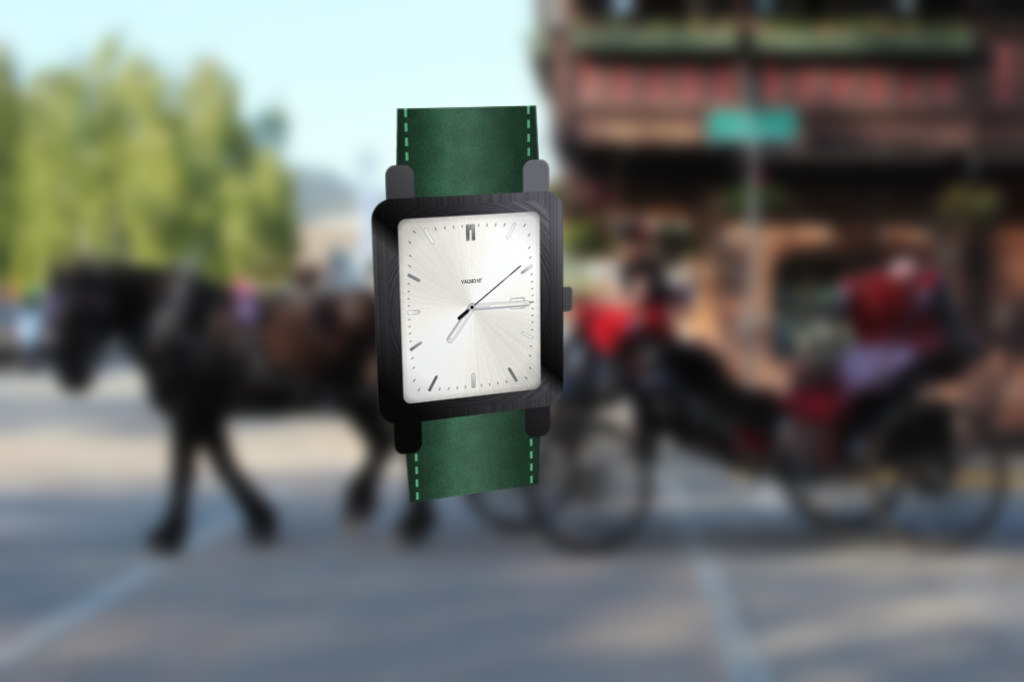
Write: 7,15,09
